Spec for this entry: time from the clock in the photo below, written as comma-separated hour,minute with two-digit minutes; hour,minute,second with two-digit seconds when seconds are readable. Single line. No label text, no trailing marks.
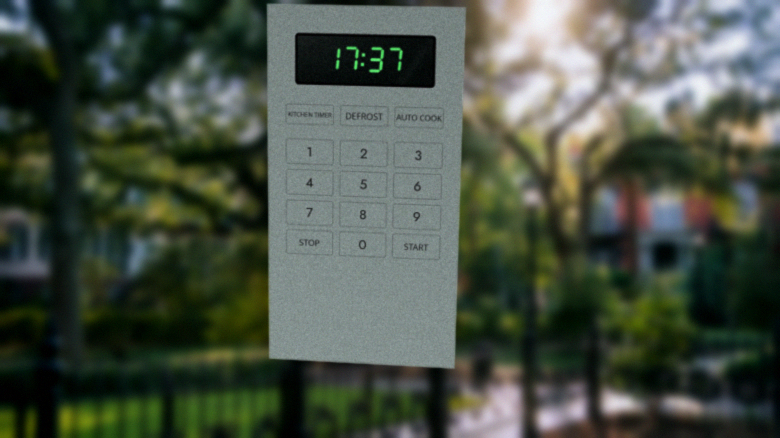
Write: 17,37
